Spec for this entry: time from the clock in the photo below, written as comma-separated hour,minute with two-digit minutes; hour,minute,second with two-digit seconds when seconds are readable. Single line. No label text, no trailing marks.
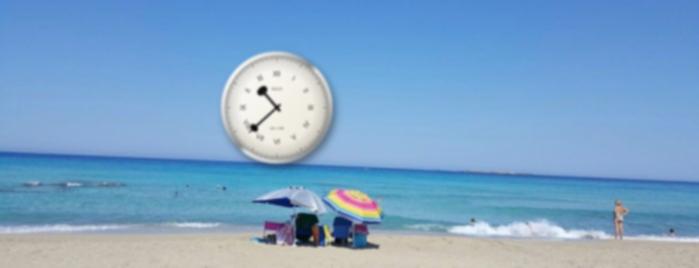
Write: 10,38
